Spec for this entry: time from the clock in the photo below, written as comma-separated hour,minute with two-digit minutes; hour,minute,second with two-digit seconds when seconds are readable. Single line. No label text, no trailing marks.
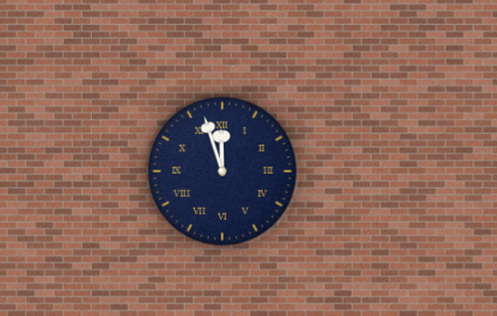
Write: 11,57
